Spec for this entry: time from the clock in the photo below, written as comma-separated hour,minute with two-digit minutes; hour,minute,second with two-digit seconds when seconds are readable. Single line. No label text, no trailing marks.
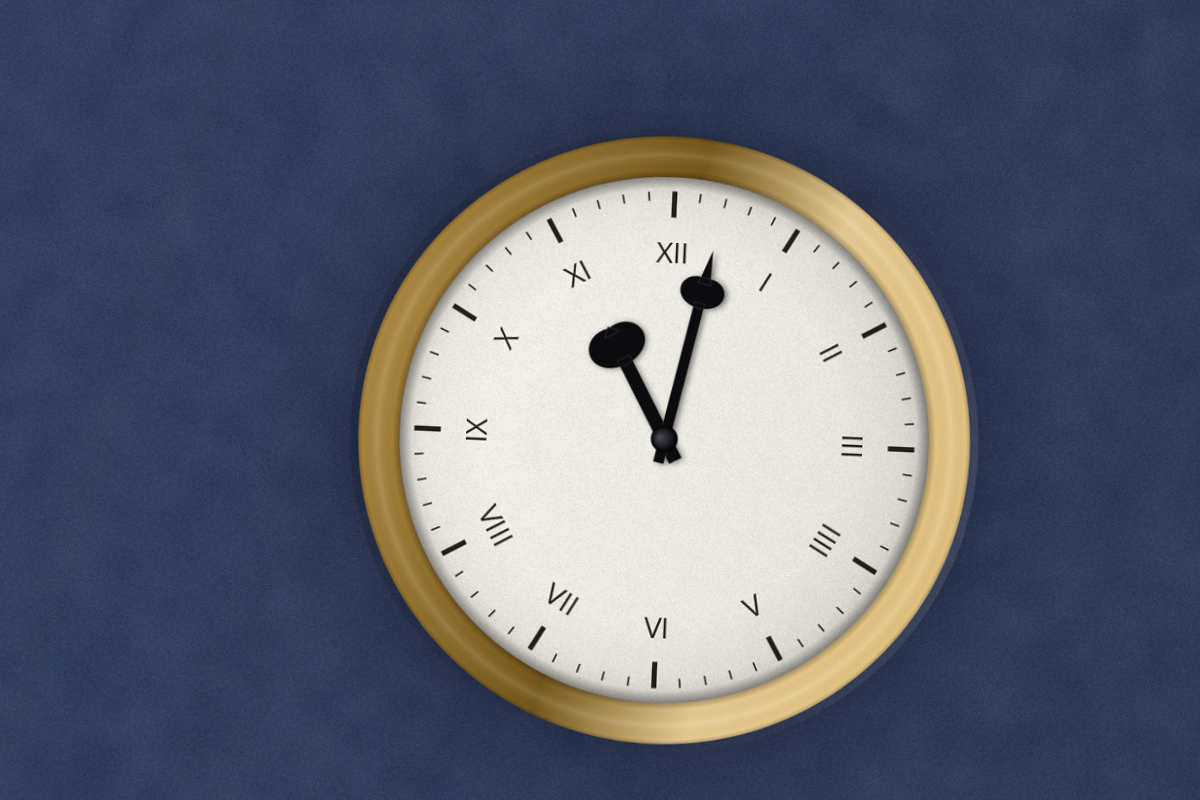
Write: 11,02
